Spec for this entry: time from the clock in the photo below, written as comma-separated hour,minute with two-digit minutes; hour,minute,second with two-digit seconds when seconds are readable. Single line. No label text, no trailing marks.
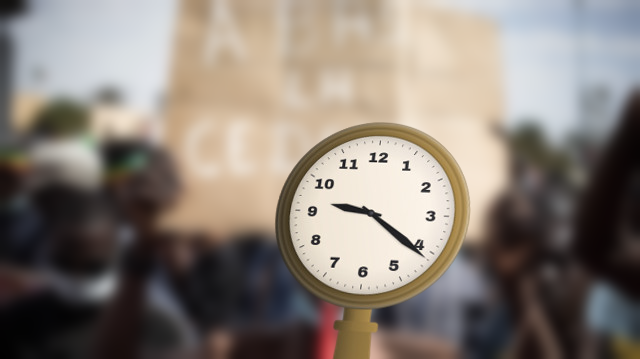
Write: 9,21
